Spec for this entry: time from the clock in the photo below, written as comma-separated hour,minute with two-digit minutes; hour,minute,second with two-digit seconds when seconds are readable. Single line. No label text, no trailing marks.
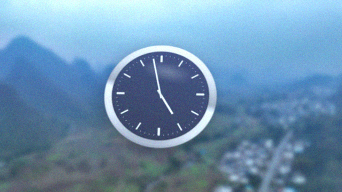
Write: 4,58
